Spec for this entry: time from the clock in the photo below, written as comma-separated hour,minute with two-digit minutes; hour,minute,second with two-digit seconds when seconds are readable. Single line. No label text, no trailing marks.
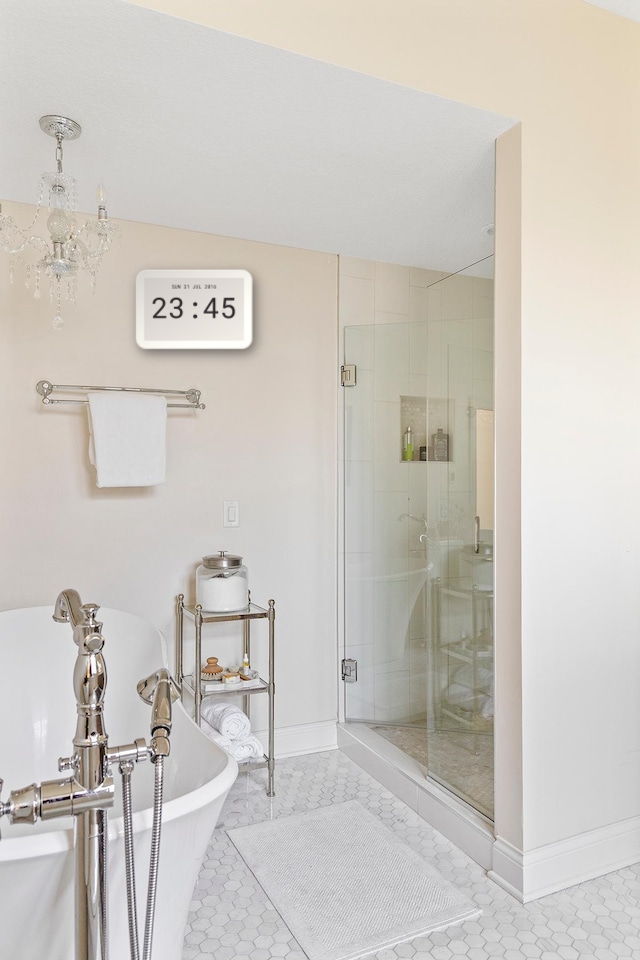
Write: 23,45
